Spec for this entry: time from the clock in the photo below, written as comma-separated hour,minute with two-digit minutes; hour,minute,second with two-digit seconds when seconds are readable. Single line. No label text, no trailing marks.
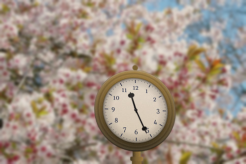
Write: 11,26
